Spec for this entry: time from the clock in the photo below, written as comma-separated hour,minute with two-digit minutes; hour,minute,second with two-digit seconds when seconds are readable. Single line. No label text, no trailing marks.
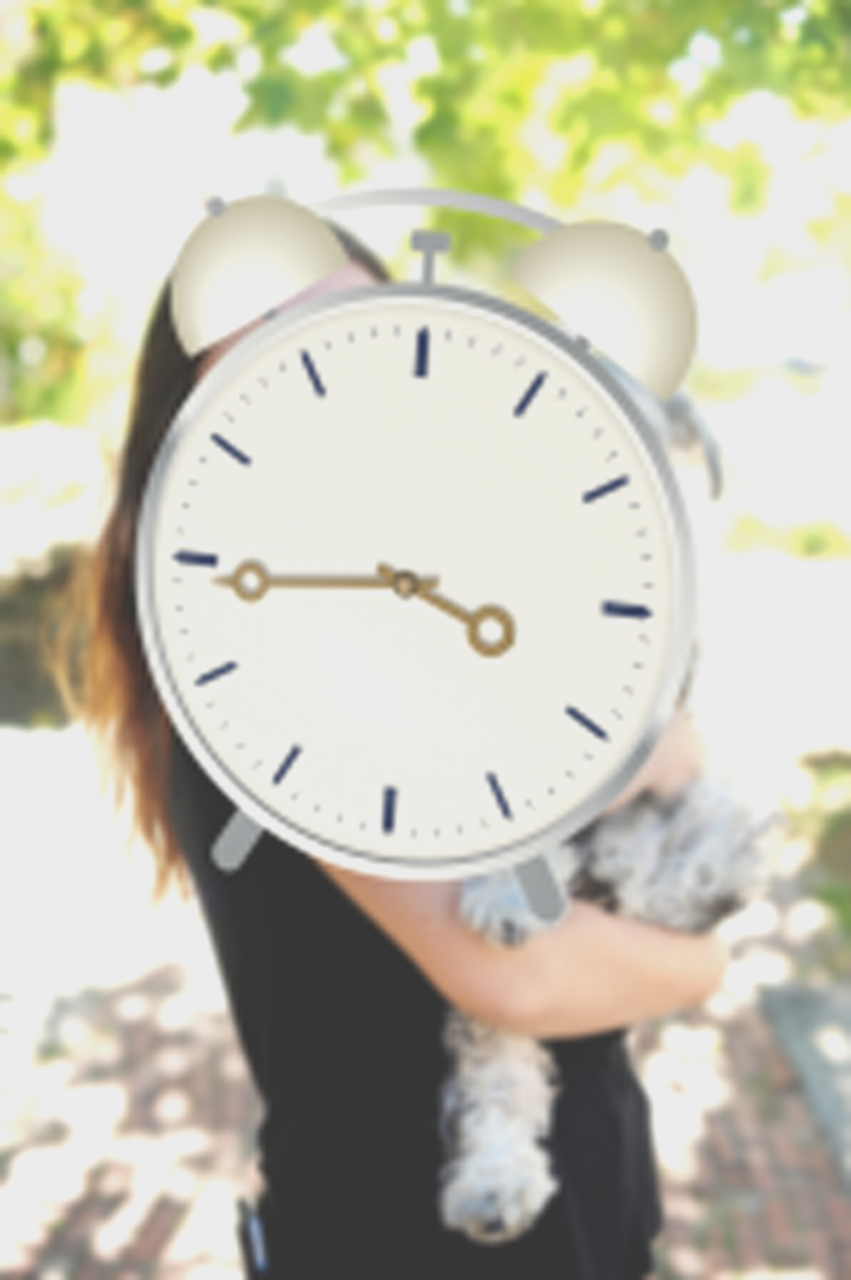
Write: 3,44
